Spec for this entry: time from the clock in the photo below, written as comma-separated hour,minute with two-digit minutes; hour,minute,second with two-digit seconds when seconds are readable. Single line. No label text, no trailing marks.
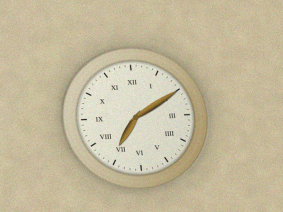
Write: 7,10
